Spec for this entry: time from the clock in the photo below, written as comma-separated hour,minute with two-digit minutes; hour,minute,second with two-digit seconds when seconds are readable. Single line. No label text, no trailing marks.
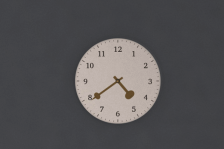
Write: 4,39
